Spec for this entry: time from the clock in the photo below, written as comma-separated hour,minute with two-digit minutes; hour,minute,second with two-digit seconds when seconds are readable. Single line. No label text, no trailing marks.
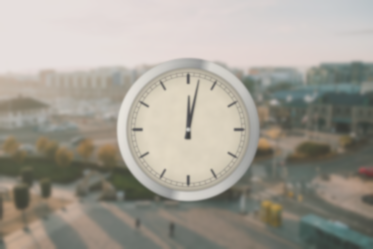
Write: 12,02
